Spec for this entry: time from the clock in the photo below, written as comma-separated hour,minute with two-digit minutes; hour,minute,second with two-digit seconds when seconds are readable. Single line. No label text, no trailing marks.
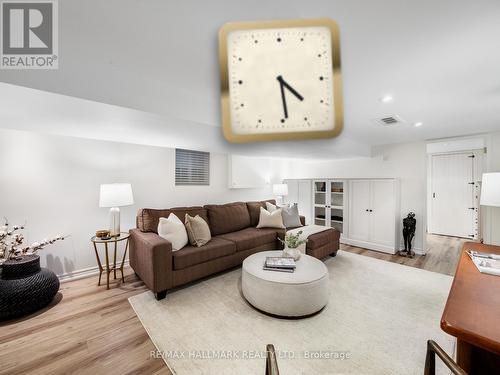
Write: 4,29
